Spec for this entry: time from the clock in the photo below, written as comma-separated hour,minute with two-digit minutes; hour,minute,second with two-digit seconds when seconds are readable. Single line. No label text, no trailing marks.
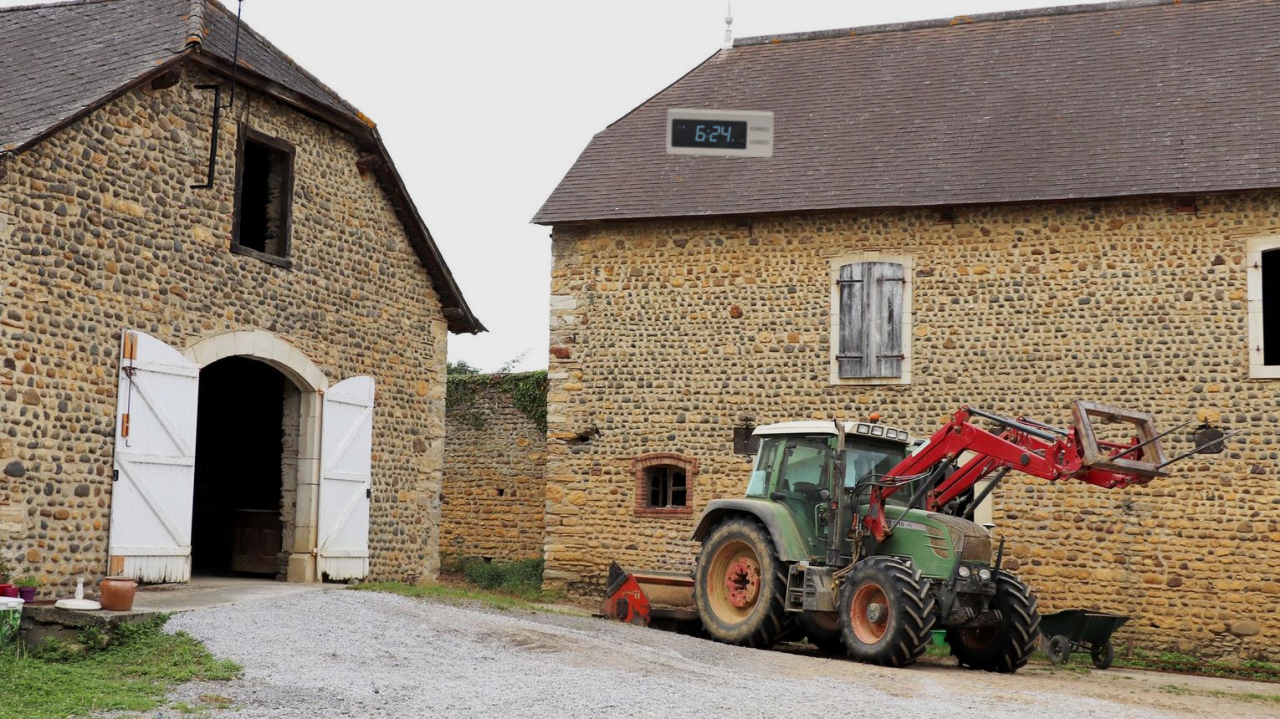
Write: 6,24
